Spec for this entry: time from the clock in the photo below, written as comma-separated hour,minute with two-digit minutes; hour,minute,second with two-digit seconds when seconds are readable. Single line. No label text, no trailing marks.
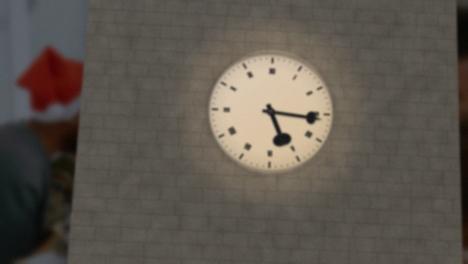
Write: 5,16
